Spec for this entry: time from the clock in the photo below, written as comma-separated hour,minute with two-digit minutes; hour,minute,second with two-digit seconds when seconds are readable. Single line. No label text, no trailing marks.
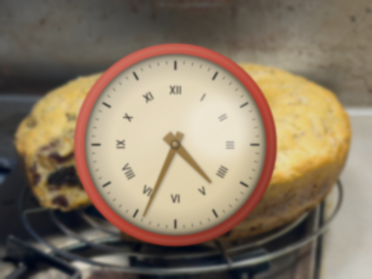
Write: 4,34
